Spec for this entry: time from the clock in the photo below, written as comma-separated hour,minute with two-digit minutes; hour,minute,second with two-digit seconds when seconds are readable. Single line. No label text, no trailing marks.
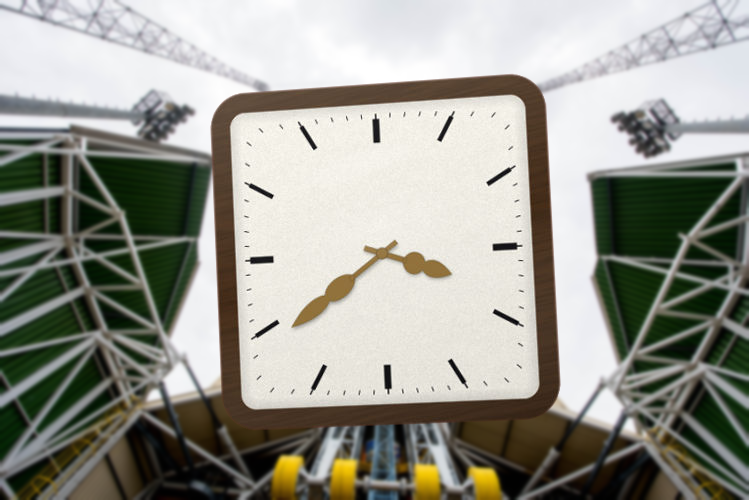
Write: 3,39
